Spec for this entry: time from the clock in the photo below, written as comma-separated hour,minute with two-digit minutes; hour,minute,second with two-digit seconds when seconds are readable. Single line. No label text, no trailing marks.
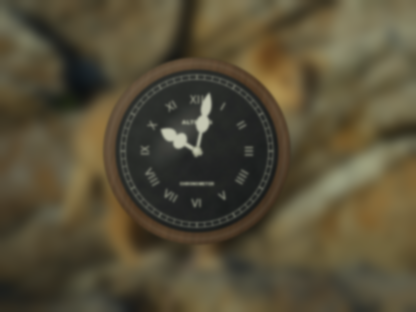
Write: 10,02
